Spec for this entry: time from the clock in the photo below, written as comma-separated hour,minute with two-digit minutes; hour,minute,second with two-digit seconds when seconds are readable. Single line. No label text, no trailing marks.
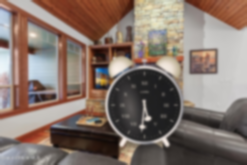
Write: 5,31
